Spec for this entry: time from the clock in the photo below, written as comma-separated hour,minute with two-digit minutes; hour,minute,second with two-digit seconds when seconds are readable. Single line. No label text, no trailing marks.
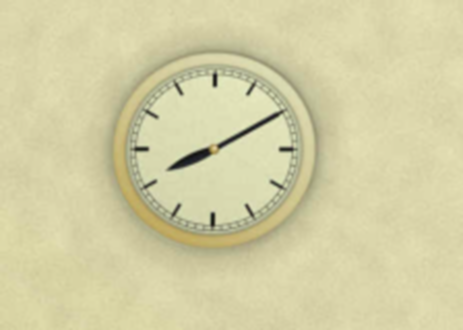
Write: 8,10
